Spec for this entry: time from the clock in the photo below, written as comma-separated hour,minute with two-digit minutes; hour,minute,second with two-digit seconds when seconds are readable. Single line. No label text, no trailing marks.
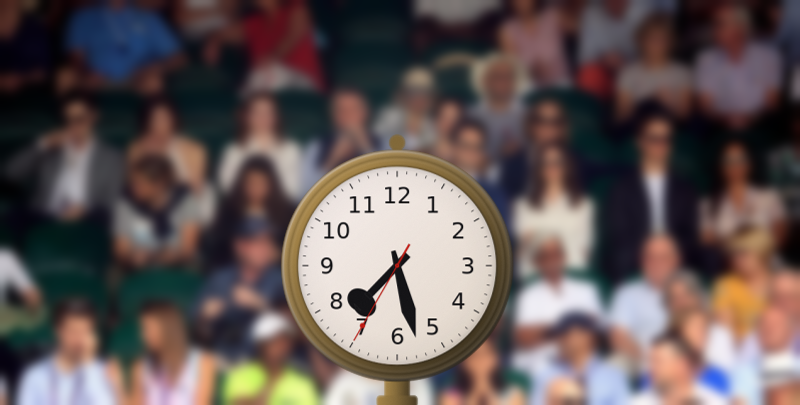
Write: 7,27,35
